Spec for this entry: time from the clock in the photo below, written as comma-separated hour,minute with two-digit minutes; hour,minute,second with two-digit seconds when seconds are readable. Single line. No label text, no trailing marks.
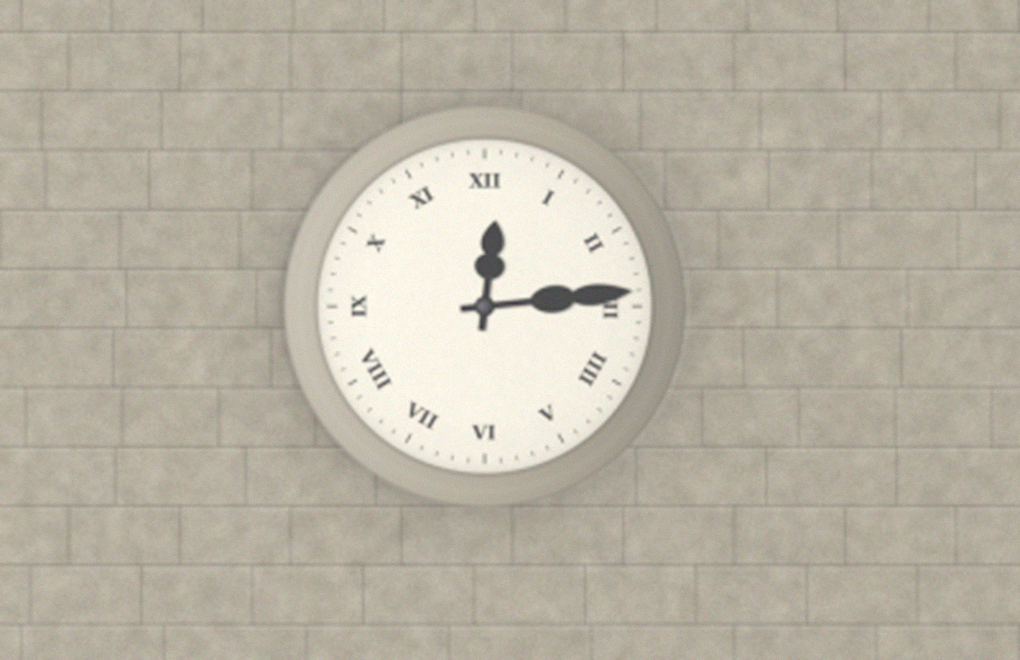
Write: 12,14
